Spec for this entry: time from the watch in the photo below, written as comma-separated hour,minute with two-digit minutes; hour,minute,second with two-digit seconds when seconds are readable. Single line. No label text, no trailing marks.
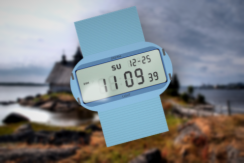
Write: 11,09
